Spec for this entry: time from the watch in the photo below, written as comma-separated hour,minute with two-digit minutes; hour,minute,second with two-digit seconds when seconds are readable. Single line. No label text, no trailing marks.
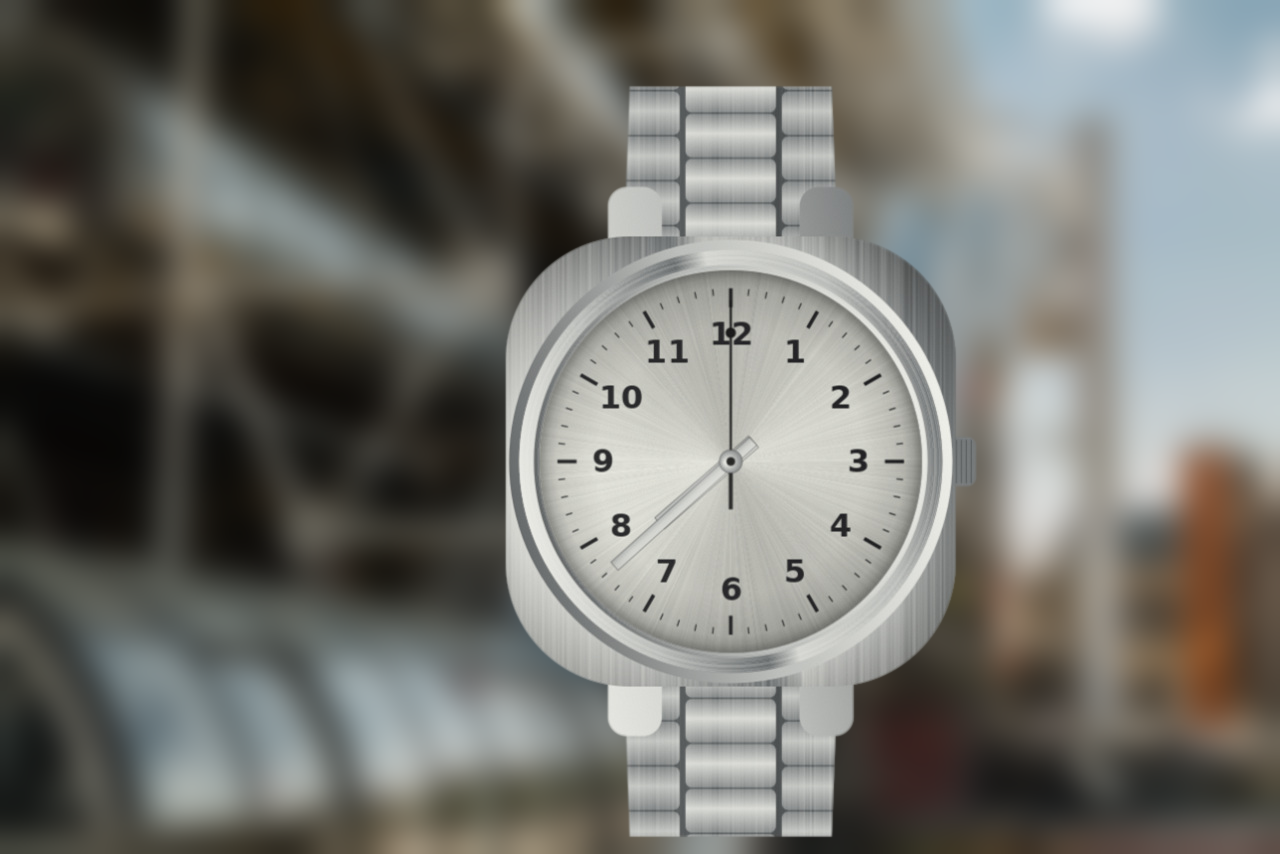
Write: 7,38,00
